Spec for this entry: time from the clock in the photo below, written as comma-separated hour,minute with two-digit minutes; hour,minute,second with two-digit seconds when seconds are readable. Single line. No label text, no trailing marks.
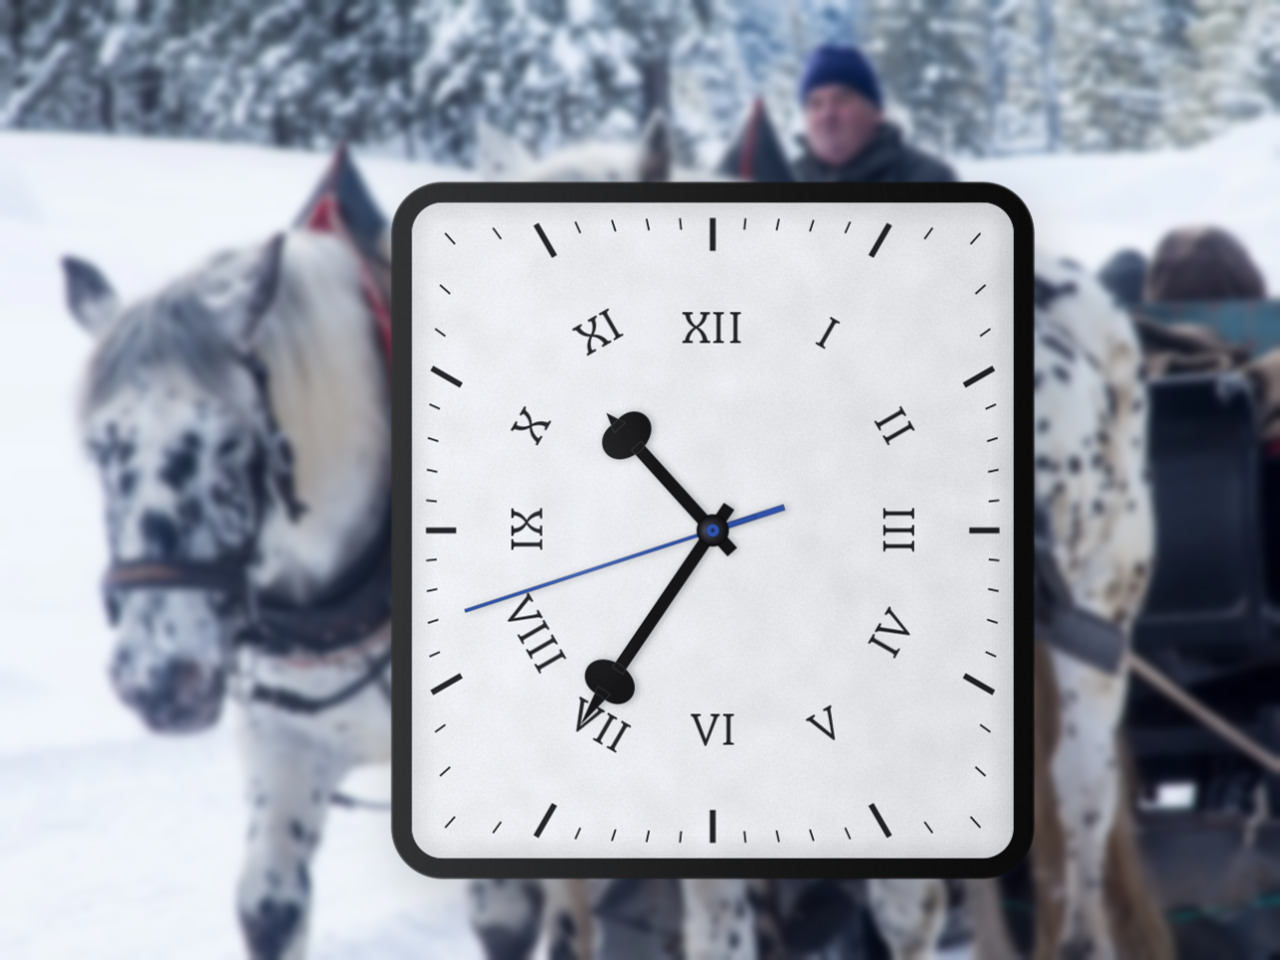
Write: 10,35,42
